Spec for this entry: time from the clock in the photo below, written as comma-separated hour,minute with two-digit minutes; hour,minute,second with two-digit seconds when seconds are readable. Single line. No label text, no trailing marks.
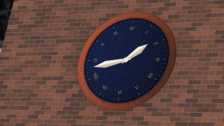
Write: 1,43
